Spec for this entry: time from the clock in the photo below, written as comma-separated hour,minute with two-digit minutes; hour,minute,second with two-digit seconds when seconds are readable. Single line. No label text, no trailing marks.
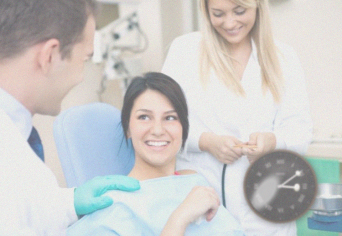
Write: 3,09
